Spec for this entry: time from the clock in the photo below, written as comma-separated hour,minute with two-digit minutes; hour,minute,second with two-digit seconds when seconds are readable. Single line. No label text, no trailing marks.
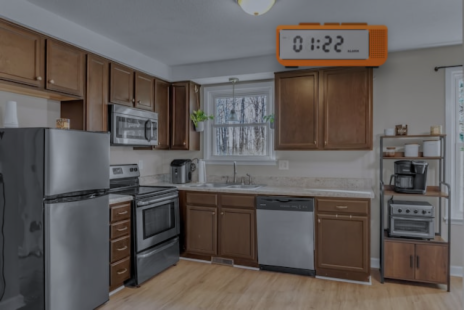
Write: 1,22
